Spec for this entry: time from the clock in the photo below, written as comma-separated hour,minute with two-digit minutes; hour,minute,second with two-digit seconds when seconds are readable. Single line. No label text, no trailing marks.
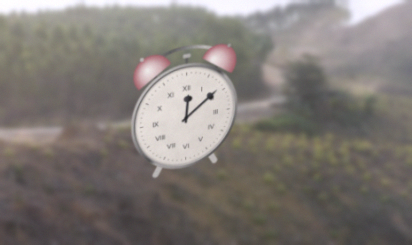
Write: 12,09
